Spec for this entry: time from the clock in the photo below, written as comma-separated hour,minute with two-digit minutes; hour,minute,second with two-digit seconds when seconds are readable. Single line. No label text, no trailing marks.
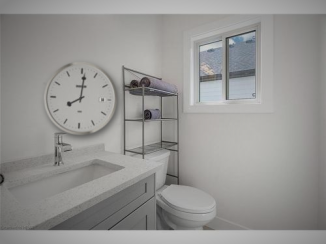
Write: 8,01
